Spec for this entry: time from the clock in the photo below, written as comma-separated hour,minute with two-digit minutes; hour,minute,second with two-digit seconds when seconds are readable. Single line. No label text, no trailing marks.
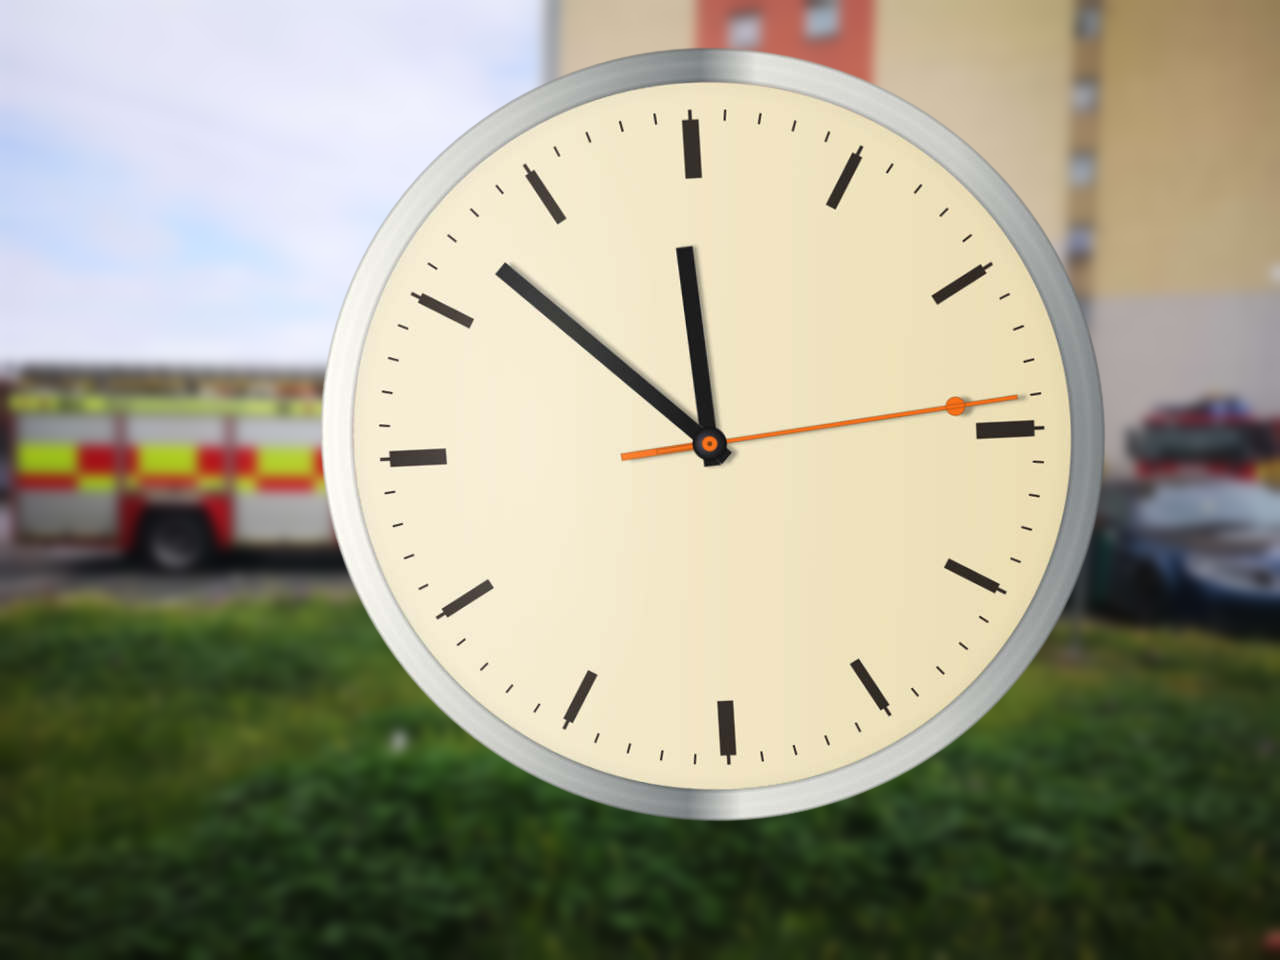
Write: 11,52,14
